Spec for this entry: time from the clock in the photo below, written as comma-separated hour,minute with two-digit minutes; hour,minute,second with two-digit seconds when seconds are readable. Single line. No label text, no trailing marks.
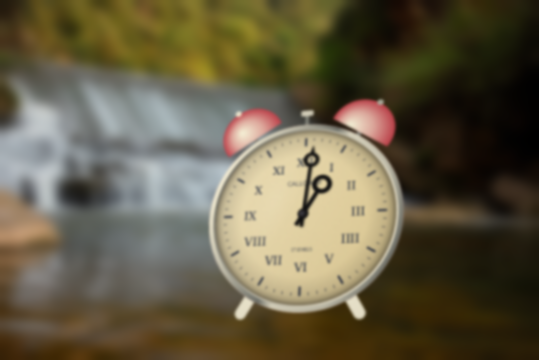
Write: 1,01
